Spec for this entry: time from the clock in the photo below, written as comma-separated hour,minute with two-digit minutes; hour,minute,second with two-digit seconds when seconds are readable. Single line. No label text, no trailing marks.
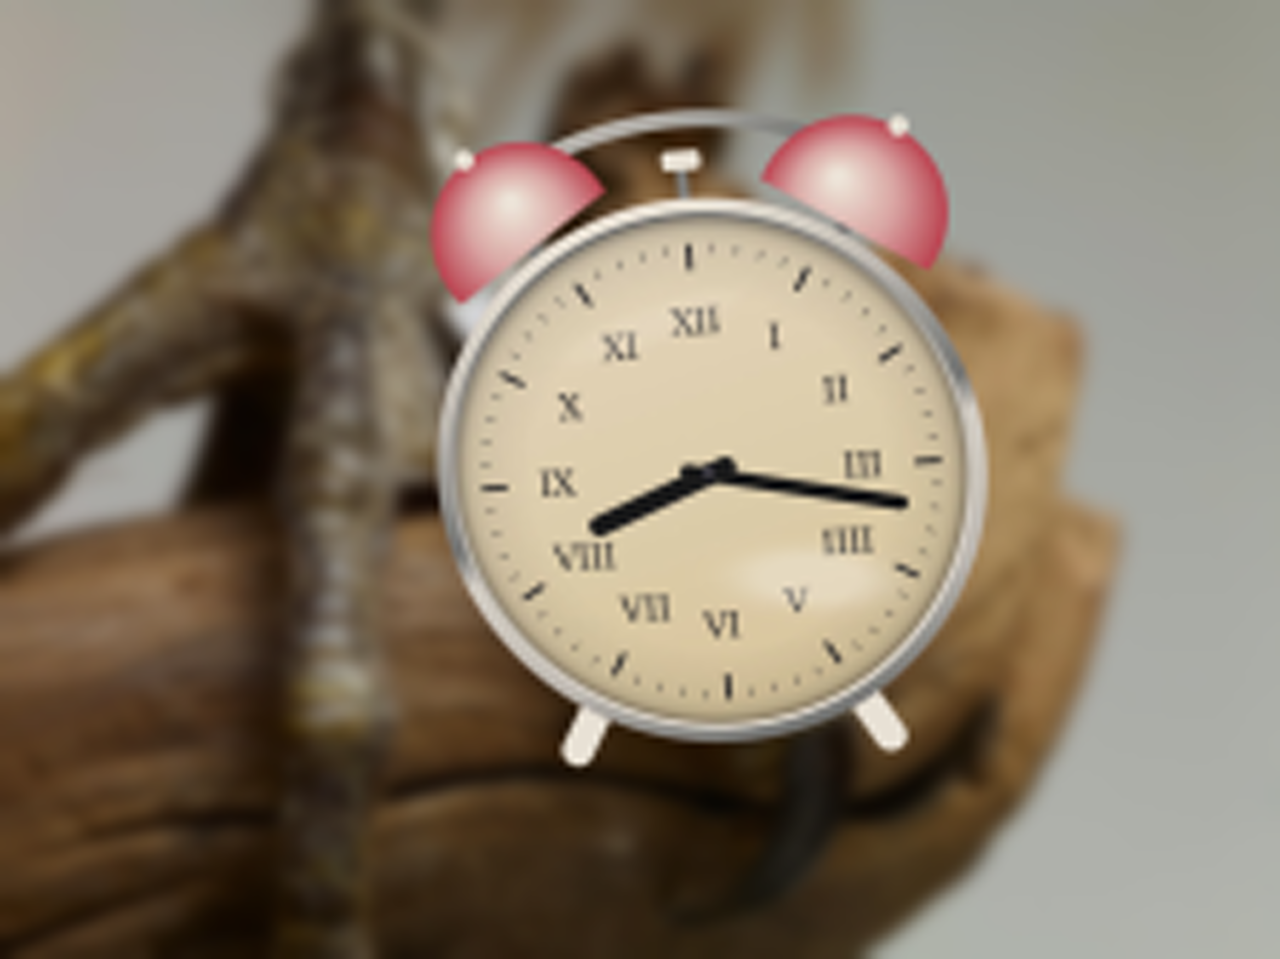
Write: 8,17
